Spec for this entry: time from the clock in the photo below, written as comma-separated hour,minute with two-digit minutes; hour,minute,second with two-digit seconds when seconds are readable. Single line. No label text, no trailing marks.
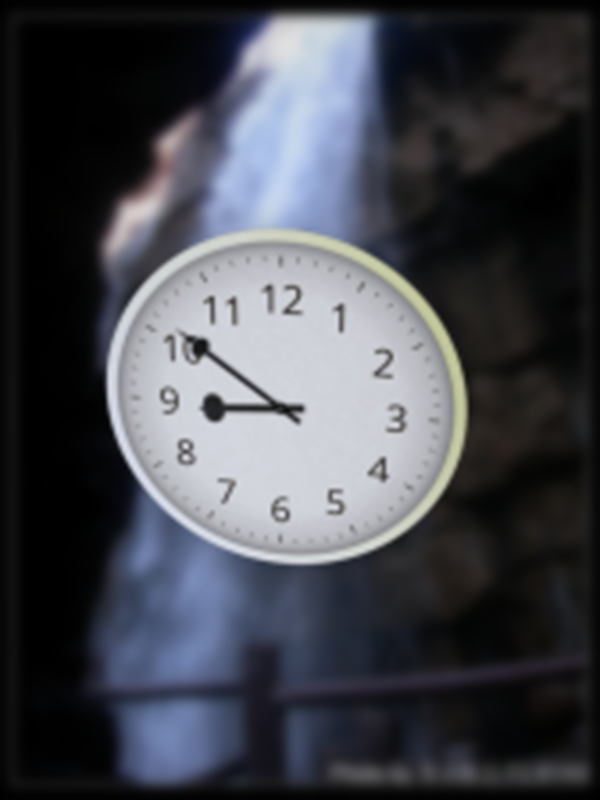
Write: 8,51
